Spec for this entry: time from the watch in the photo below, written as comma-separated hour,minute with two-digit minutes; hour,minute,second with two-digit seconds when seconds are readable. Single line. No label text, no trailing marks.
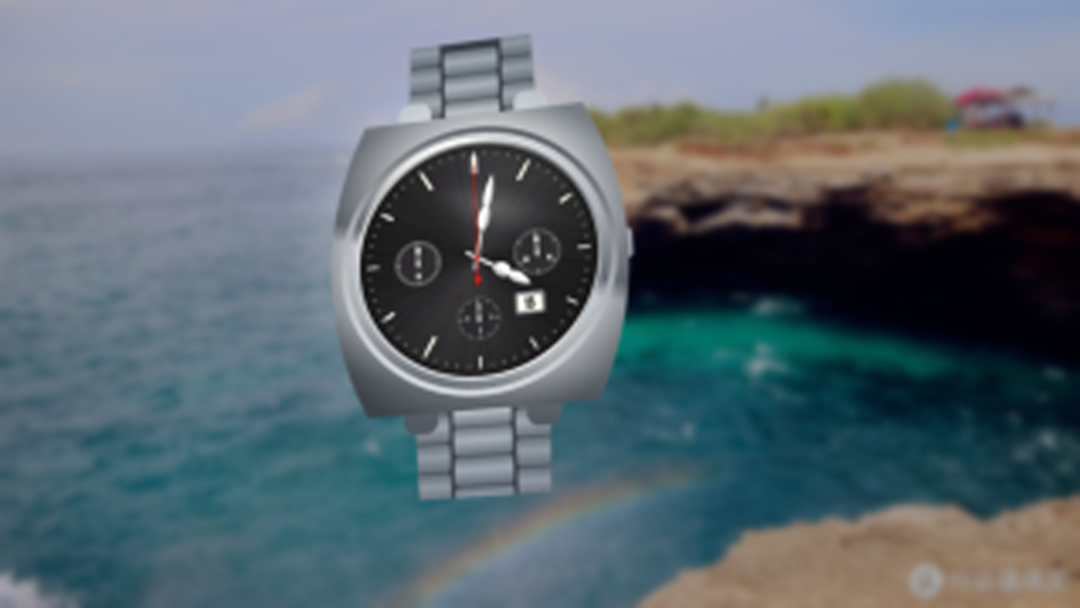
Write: 4,02
